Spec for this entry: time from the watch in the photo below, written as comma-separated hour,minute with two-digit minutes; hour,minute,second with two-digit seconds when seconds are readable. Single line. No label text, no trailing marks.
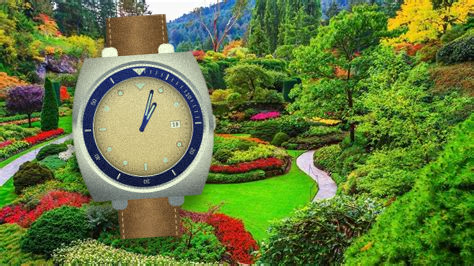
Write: 1,03
